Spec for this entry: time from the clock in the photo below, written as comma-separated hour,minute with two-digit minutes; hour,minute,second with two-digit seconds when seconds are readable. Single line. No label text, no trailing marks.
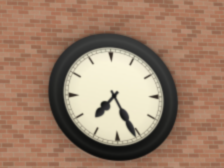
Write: 7,26
